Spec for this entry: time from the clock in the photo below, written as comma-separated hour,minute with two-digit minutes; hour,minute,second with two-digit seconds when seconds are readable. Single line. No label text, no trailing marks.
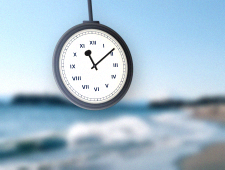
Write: 11,09
